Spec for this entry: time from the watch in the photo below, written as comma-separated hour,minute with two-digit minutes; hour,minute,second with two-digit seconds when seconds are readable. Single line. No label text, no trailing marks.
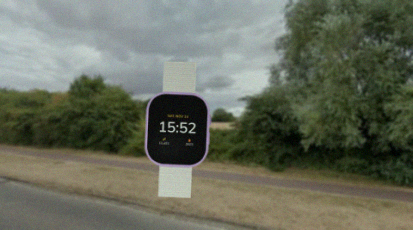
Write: 15,52
